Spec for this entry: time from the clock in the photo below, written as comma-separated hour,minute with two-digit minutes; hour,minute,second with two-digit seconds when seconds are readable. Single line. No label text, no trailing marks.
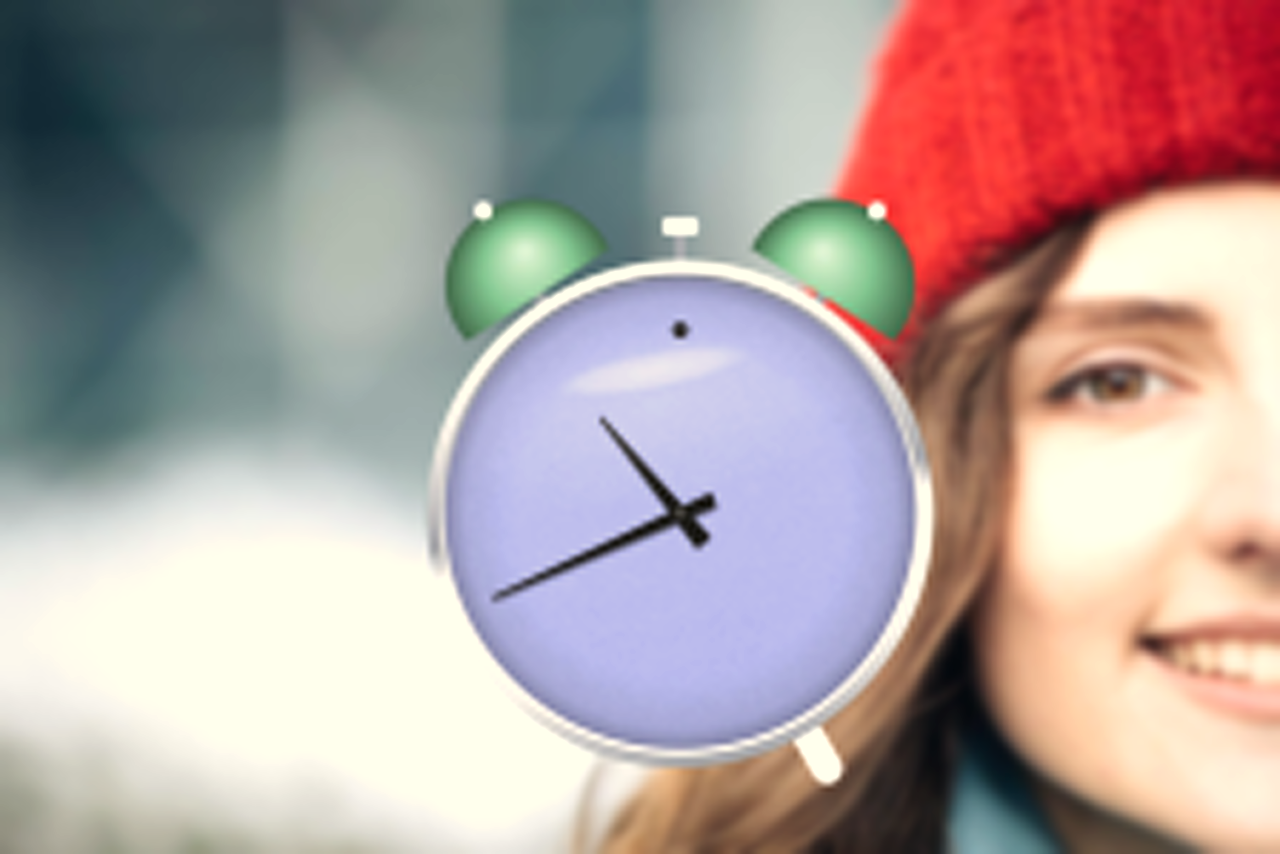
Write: 10,41
